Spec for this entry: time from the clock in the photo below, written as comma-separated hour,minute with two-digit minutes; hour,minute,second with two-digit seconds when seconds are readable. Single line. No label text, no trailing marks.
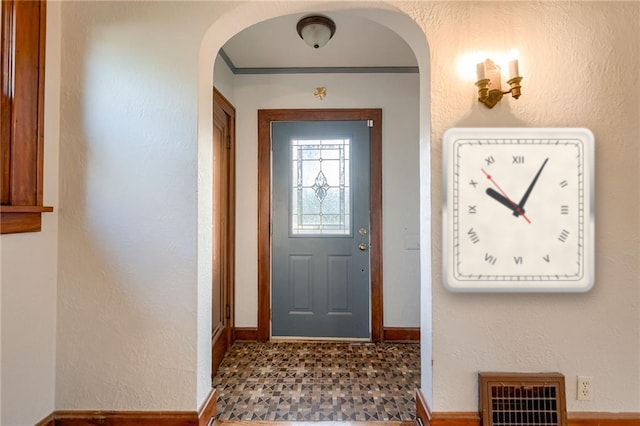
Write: 10,04,53
